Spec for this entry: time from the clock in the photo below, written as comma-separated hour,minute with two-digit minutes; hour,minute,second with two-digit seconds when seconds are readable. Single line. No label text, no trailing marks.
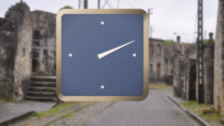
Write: 2,11
